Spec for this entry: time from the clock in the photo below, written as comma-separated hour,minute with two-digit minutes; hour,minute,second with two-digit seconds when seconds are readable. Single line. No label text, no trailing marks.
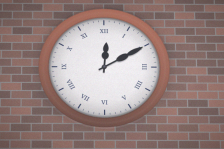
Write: 12,10
